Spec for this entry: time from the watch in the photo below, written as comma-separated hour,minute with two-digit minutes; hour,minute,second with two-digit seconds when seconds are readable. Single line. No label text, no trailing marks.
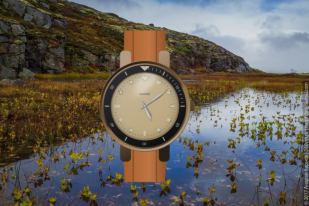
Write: 5,09
